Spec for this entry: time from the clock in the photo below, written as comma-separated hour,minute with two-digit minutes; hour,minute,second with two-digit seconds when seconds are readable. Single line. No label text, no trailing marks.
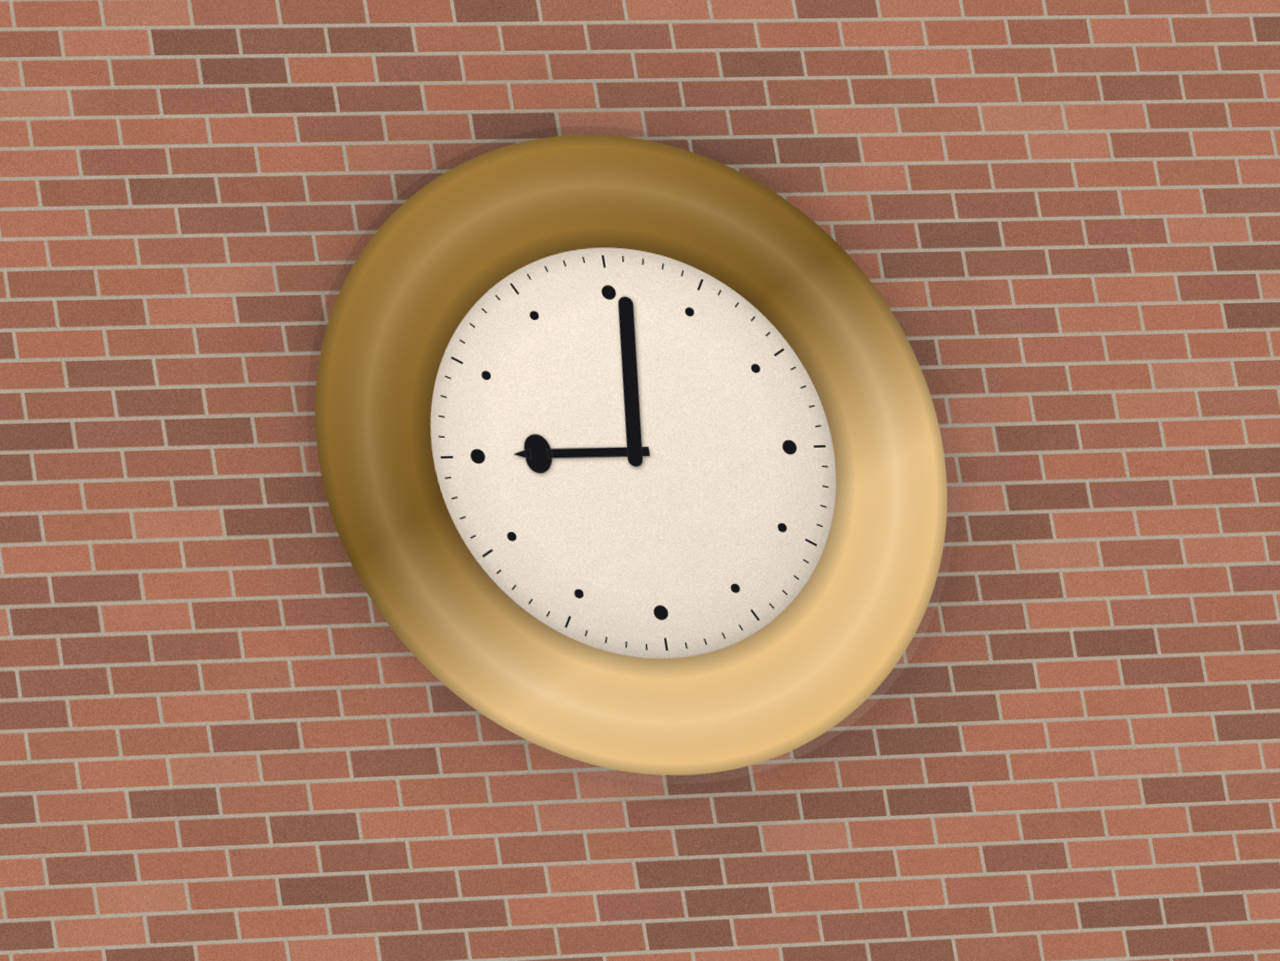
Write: 9,01
